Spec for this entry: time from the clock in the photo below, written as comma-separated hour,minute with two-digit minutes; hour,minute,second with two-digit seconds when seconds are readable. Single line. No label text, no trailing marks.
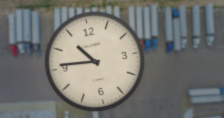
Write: 10,46
